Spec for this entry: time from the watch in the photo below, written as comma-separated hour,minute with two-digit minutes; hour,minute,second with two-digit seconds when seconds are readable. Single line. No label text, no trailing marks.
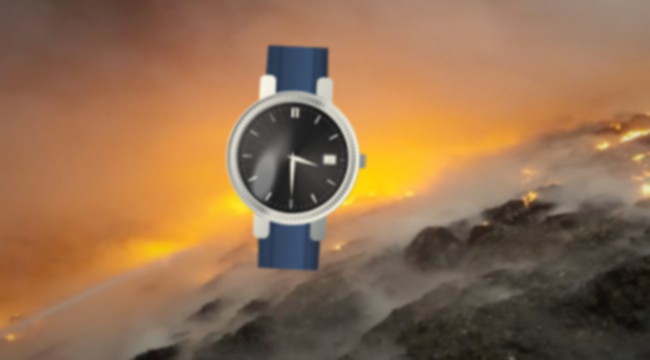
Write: 3,30
